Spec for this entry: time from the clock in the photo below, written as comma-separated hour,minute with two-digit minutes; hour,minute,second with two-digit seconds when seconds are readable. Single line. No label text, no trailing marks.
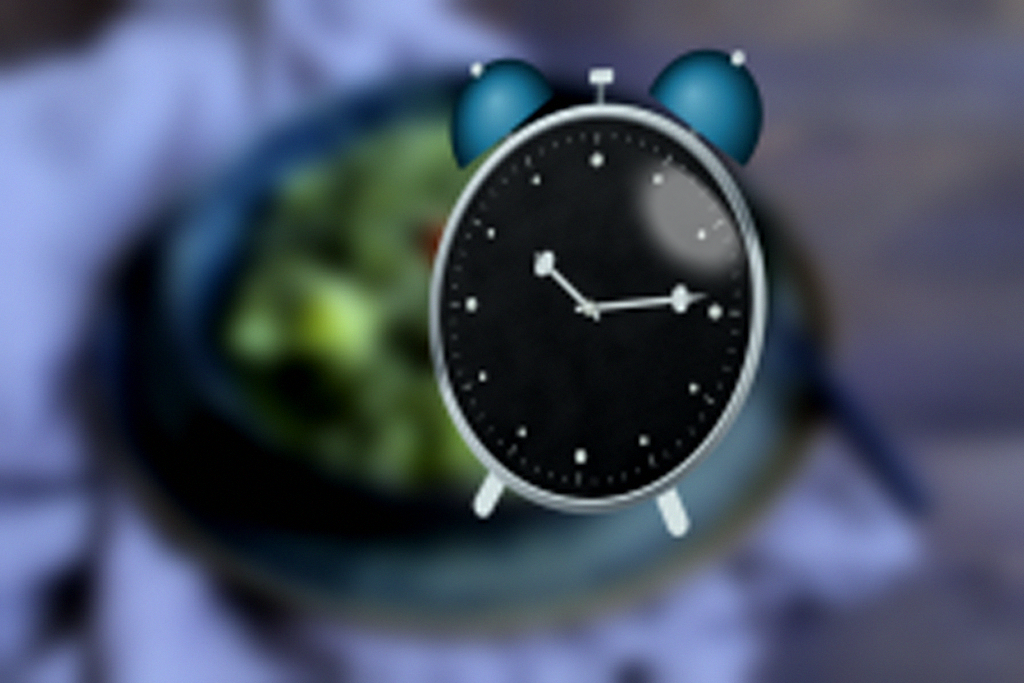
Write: 10,14
